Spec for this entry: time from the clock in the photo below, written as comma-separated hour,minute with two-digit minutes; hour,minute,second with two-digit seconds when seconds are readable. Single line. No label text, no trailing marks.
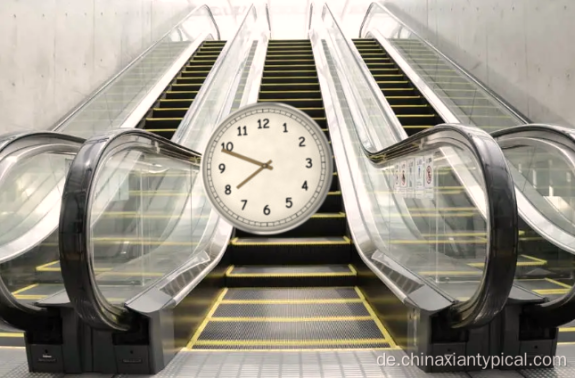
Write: 7,49
